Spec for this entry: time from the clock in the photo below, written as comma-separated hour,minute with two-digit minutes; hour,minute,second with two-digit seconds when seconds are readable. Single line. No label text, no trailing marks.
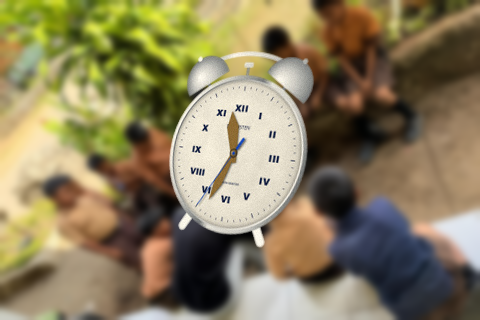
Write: 11,33,35
